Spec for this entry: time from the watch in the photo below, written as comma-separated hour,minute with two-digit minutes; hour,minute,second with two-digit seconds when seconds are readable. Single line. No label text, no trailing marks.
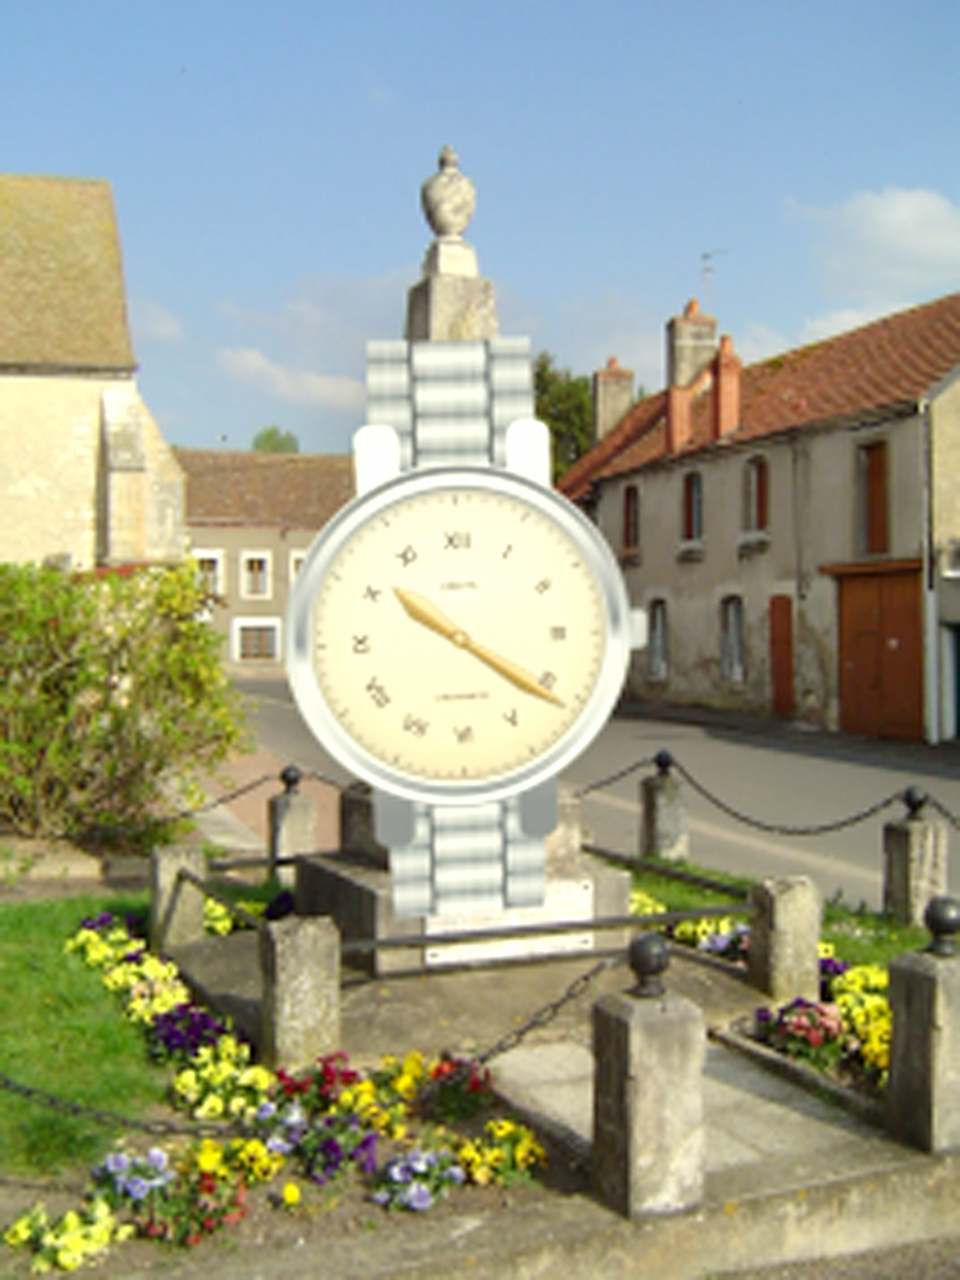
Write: 10,21
